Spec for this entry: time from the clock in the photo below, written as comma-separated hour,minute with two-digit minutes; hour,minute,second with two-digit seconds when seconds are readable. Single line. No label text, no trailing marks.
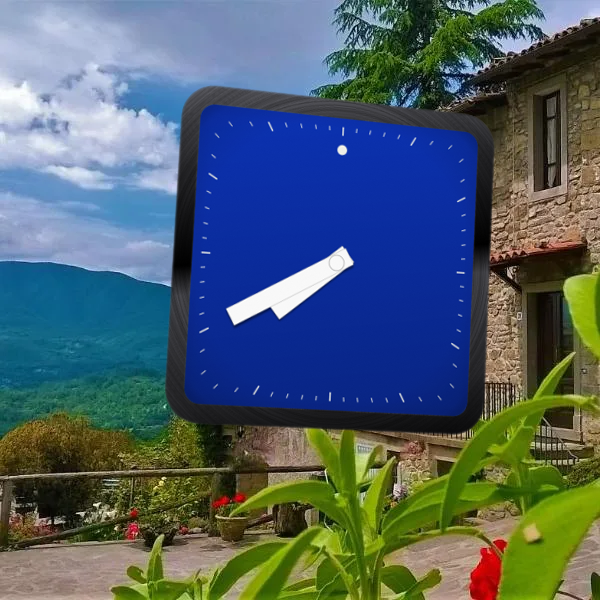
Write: 7,40
